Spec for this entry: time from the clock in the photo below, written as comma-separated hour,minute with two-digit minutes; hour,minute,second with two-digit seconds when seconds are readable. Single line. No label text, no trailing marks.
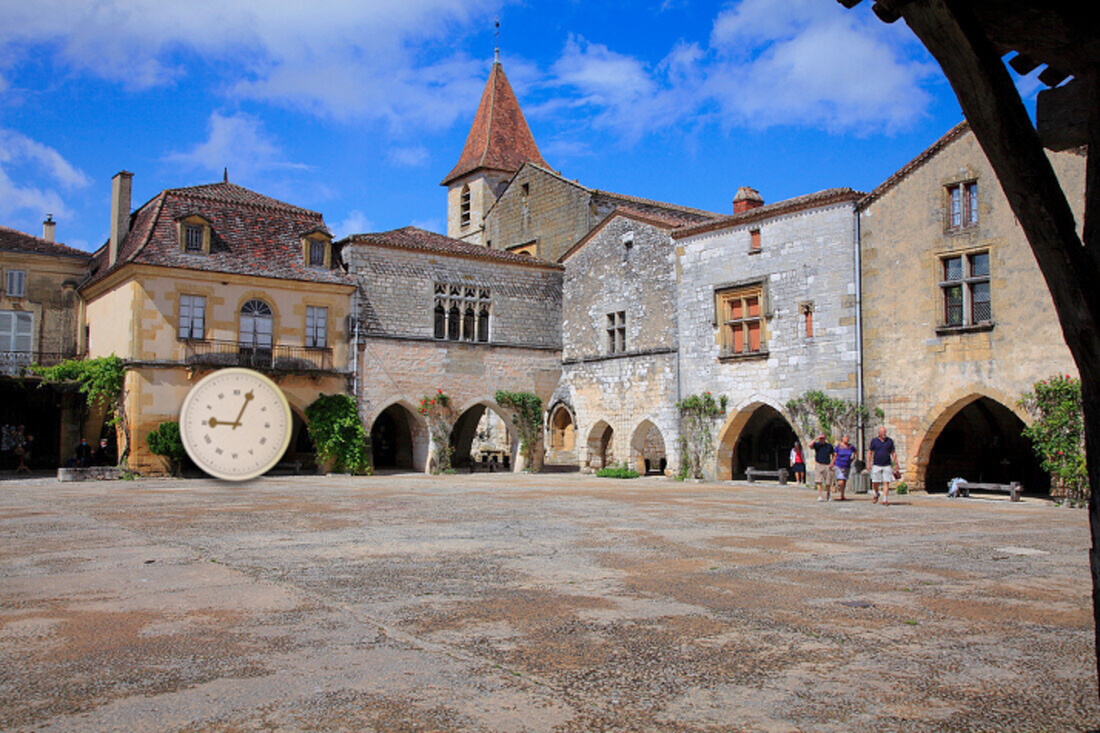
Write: 9,04
